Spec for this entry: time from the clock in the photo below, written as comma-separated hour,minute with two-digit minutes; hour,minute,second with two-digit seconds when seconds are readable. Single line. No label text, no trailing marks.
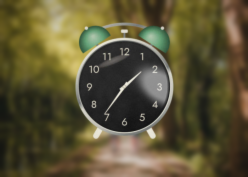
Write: 1,36
